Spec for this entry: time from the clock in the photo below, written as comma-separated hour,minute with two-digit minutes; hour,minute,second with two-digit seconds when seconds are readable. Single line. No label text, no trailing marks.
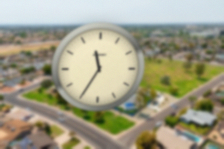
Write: 11,35
